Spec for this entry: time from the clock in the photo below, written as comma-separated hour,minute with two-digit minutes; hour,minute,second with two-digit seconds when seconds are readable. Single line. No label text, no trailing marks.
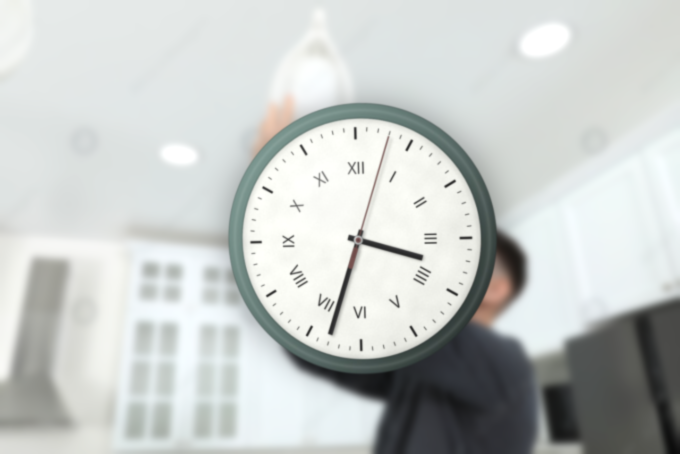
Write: 3,33,03
